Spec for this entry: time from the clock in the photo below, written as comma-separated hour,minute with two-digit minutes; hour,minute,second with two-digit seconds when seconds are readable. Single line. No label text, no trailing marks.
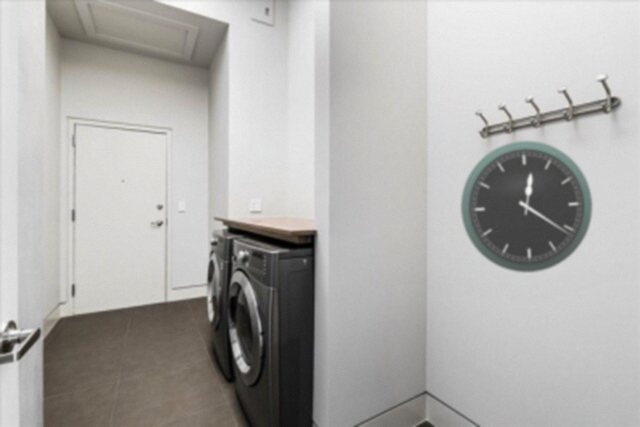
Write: 12,21
